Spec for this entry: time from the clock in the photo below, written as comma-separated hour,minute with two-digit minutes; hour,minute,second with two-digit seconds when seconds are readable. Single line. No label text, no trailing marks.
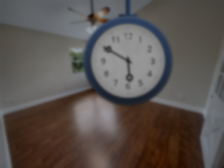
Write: 5,50
